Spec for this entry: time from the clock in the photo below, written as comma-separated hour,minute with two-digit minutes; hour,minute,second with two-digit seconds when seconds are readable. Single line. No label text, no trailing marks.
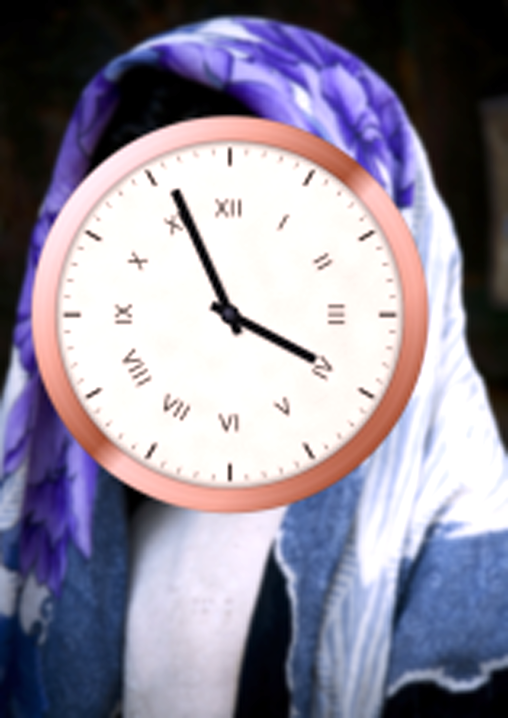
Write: 3,56
